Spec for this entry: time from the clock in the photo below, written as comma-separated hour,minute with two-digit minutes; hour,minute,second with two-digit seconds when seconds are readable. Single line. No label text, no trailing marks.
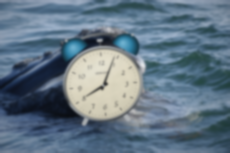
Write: 8,04
